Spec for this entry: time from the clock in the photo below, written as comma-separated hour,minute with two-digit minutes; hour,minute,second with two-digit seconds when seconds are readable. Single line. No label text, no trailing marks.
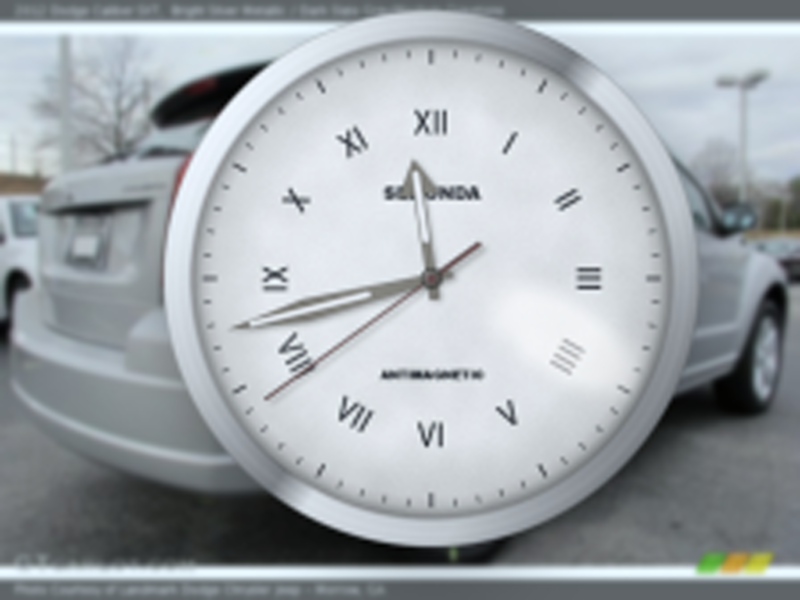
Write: 11,42,39
